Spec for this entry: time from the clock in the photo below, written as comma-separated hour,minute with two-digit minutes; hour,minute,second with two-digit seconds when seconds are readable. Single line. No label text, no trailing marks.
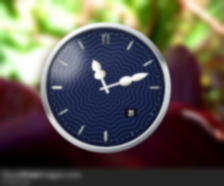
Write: 11,12
